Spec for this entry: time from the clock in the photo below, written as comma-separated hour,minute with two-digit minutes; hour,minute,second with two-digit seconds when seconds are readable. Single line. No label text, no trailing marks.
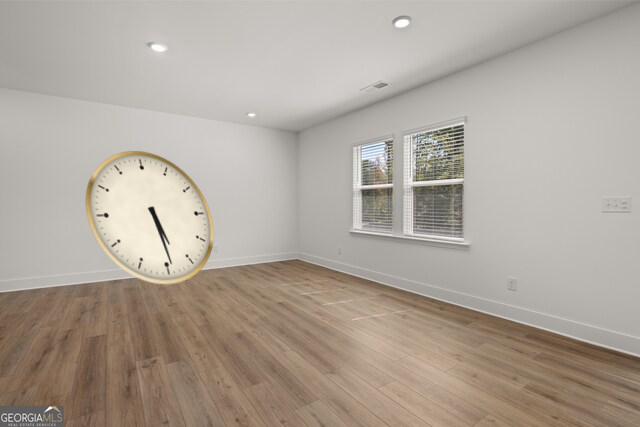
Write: 5,29
